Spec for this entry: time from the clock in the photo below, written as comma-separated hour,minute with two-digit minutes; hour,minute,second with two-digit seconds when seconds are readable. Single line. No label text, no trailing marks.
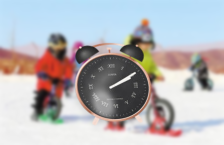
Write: 2,10
